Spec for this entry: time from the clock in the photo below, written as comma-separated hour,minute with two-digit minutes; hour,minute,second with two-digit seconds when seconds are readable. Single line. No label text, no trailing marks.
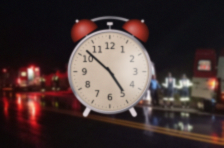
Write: 4,52
